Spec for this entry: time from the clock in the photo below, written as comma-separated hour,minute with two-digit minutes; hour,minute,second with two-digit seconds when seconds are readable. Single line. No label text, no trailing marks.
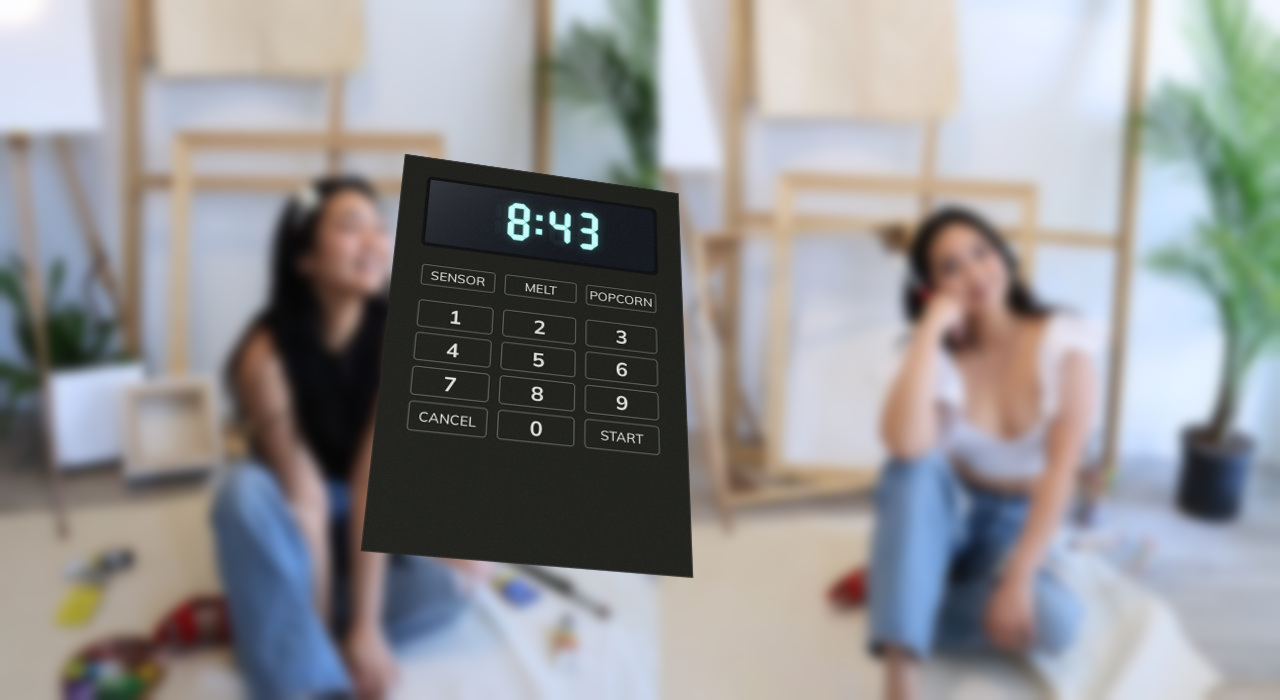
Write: 8,43
